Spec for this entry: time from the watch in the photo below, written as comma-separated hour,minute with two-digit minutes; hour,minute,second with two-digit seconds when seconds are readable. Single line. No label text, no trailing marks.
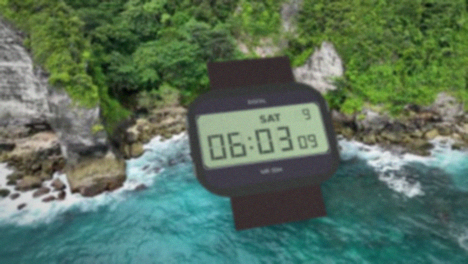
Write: 6,03,09
